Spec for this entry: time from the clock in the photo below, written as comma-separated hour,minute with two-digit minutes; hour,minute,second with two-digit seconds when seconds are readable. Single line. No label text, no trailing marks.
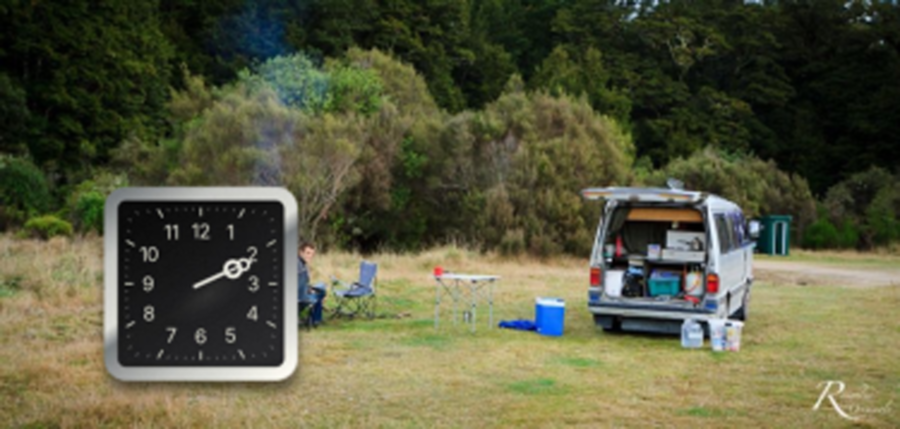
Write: 2,11
